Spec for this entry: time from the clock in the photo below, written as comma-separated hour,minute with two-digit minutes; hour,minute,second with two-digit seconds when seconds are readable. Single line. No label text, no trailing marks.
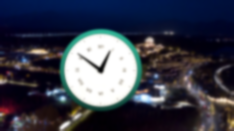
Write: 12,51
